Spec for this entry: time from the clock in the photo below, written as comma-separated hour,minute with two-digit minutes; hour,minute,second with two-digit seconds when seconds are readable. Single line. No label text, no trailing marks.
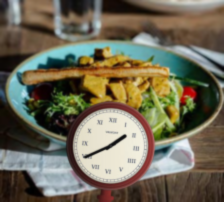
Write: 1,40
